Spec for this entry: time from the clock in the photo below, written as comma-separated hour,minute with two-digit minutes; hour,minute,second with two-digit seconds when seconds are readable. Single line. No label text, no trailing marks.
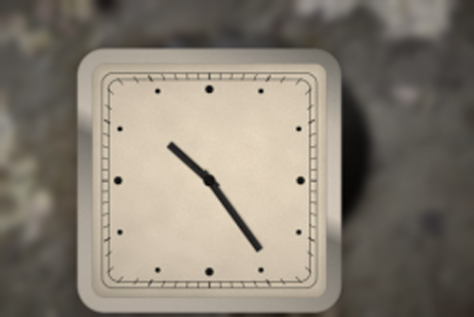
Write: 10,24
